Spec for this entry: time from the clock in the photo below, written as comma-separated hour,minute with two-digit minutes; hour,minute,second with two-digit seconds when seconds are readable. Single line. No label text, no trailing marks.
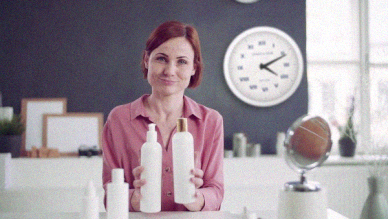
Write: 4,11
